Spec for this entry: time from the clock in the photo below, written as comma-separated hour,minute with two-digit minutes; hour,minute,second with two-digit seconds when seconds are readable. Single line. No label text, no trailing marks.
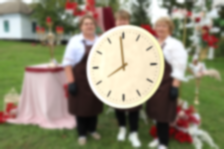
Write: 7,59
